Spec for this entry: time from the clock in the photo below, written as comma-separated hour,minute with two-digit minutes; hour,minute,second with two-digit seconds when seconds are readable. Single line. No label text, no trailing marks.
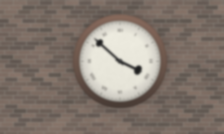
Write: 3,52
